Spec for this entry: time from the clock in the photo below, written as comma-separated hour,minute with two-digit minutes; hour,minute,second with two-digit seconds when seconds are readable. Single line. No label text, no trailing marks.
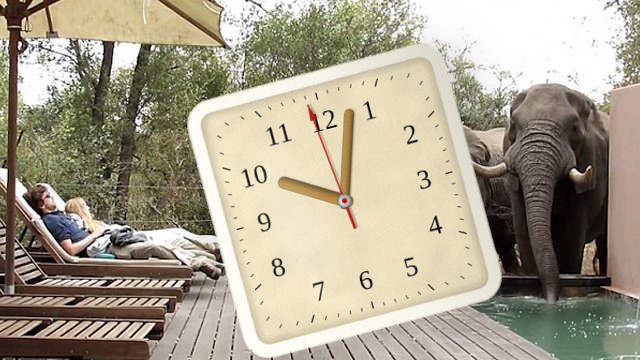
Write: 10,02,59
